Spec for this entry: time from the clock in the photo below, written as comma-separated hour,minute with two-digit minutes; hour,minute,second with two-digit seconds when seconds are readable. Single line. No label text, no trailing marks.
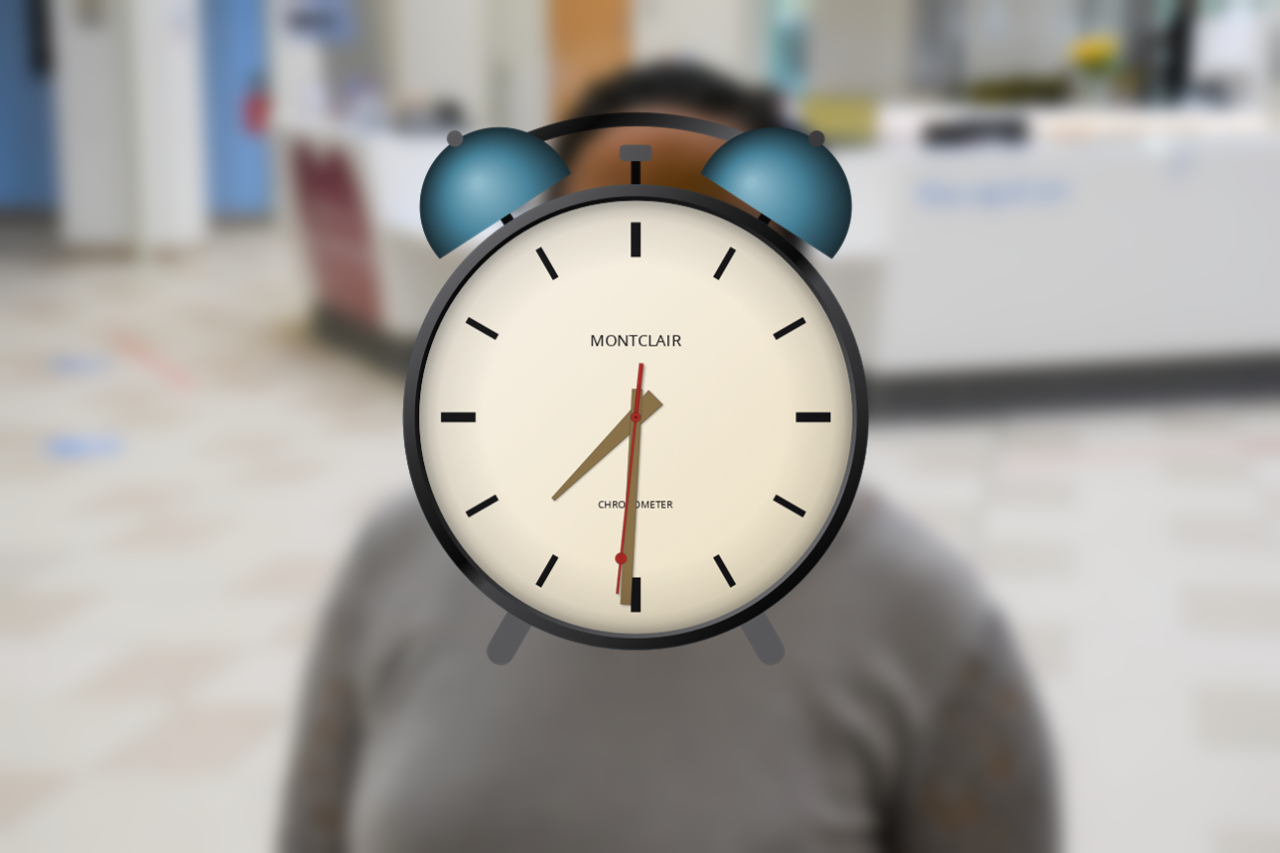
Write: 7,30,31
